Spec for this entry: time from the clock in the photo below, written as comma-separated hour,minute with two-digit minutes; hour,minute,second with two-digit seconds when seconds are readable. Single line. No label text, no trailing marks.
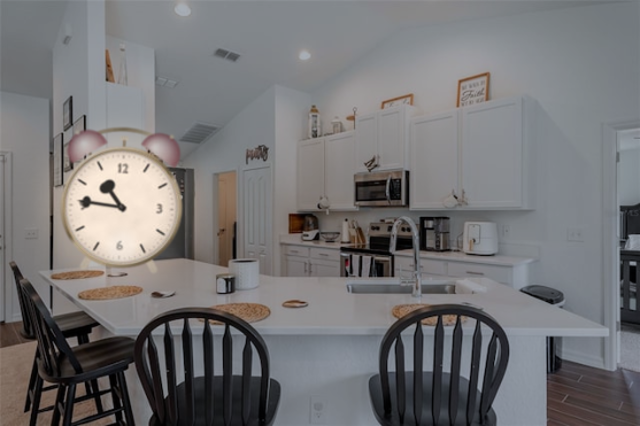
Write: 10,46
